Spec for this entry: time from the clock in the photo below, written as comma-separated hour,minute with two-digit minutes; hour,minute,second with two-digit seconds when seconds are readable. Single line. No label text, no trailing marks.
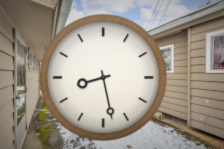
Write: 8,28
